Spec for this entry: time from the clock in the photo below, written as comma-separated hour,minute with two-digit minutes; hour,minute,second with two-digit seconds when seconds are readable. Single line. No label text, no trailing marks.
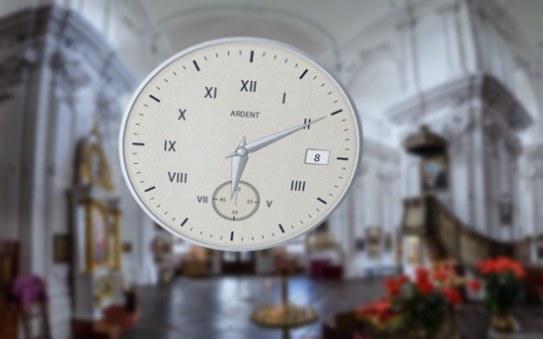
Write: 6,10
